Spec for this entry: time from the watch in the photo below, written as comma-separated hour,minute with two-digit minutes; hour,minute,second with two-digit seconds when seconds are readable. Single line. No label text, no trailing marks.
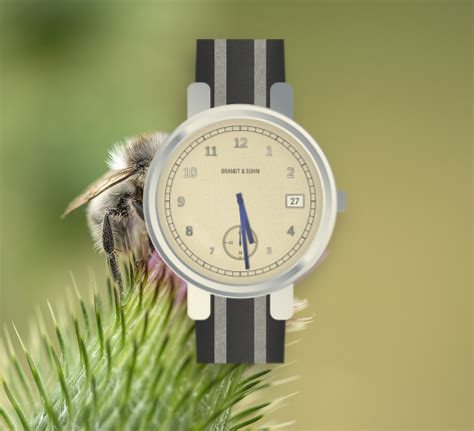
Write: 5,29
